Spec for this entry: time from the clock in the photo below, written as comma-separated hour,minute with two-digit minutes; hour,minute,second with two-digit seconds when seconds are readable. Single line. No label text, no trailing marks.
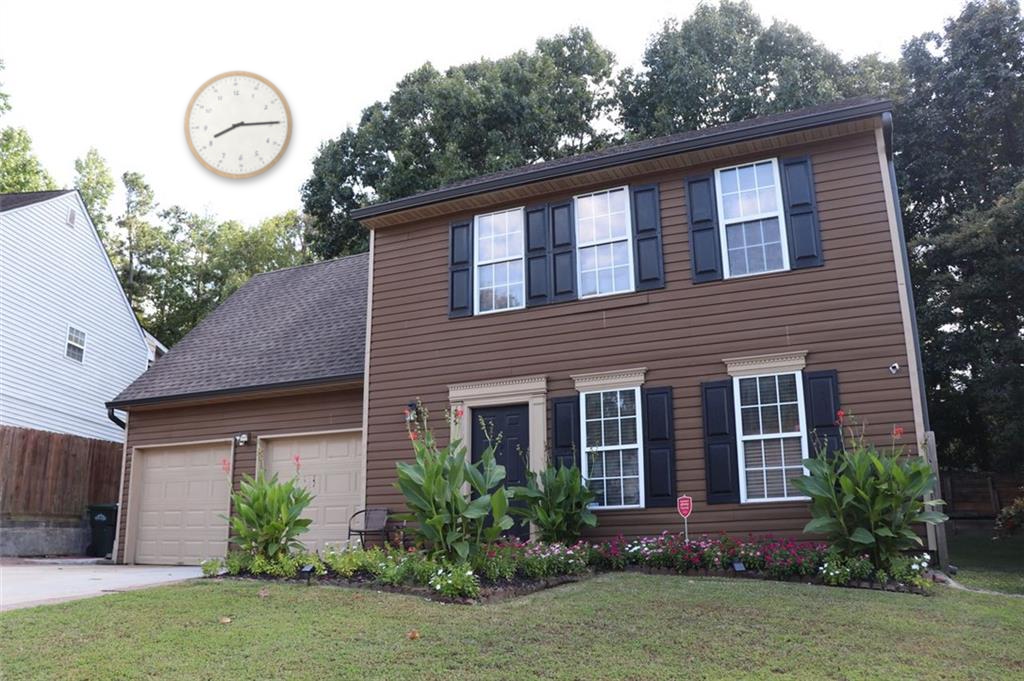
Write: 8,15
